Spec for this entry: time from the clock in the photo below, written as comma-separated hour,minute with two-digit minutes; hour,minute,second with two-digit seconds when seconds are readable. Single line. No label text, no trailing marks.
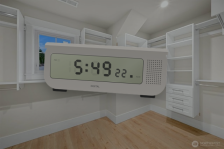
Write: 5,49,22
